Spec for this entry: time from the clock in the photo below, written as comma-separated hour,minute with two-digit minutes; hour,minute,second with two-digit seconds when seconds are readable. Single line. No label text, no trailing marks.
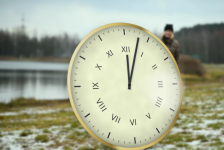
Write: 12,03
